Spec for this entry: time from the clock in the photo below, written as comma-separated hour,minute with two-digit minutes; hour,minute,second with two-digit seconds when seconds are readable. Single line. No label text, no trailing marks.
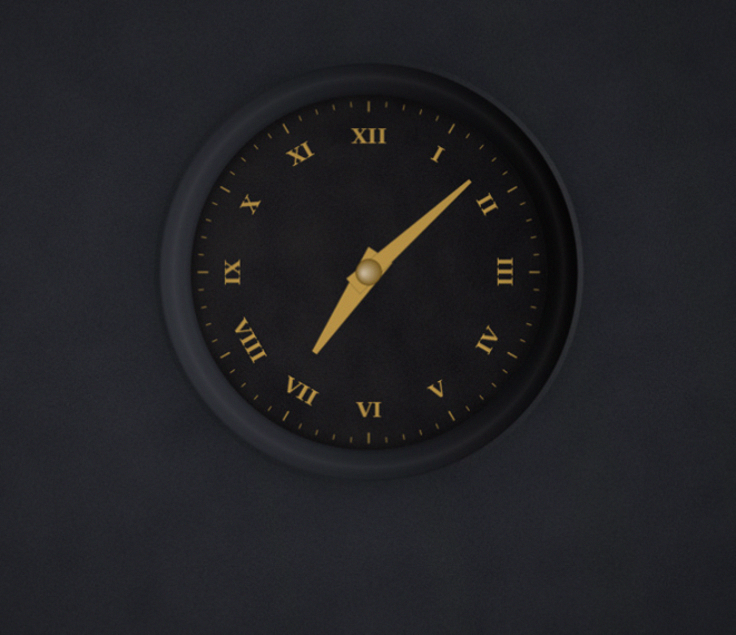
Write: 7,08
